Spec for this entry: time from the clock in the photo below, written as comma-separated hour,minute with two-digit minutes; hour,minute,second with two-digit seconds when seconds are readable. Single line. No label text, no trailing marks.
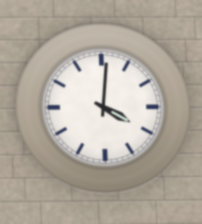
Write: 4,01
